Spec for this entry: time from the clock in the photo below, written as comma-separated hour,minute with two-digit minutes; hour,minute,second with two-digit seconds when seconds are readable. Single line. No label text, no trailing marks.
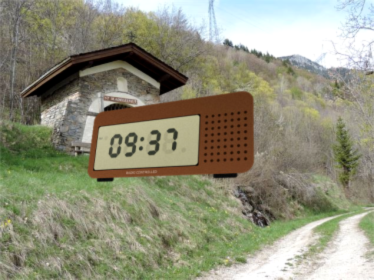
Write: 9,37
